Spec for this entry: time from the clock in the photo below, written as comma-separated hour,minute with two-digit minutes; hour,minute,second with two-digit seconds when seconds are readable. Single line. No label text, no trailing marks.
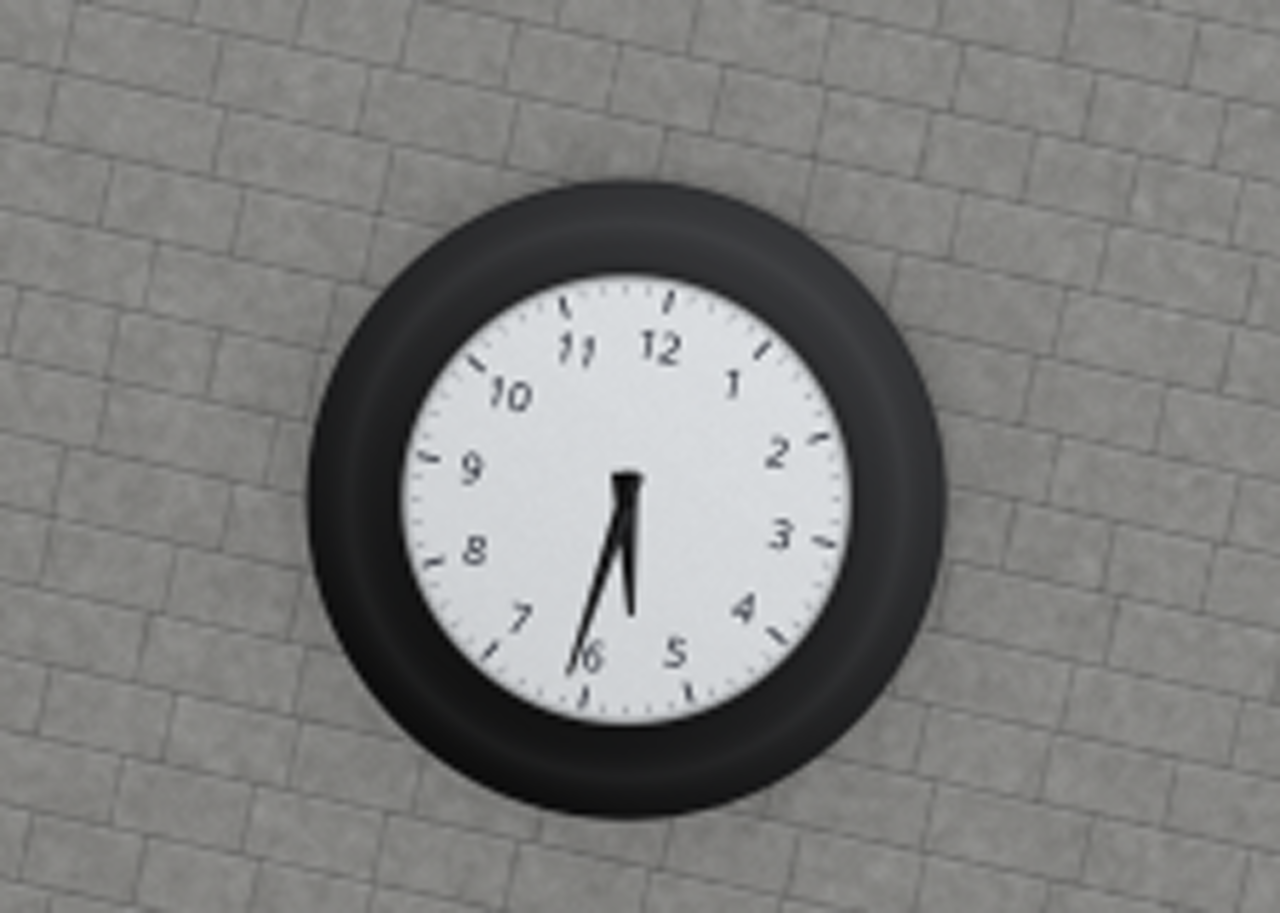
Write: 5,31
